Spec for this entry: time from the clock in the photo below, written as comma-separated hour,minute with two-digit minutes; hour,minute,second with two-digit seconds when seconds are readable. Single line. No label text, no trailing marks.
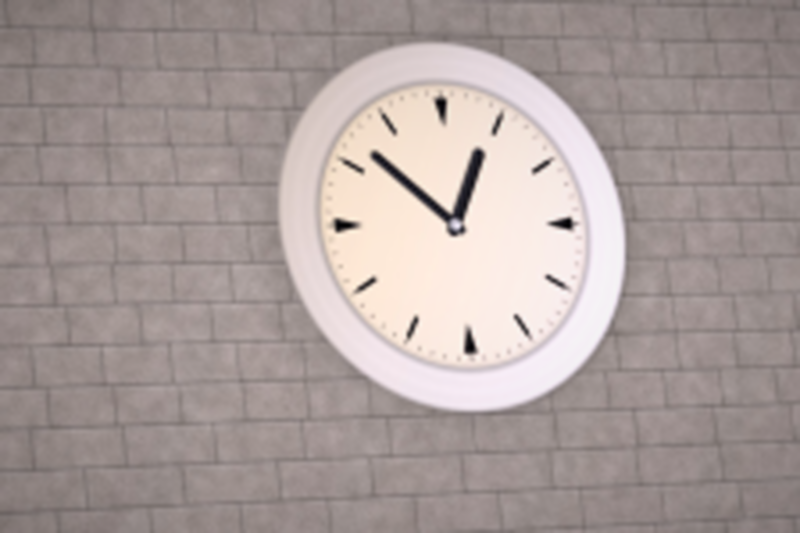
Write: 12,52
